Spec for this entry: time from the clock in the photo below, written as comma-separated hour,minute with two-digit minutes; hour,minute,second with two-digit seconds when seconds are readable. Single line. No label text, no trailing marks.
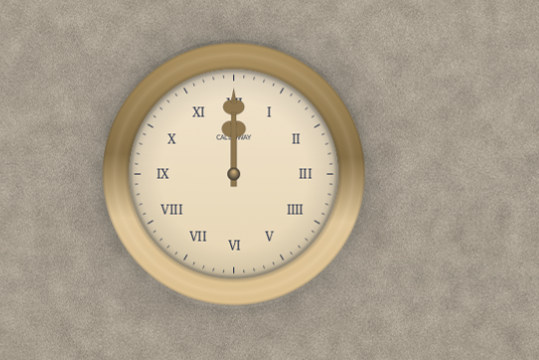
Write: 12,00
